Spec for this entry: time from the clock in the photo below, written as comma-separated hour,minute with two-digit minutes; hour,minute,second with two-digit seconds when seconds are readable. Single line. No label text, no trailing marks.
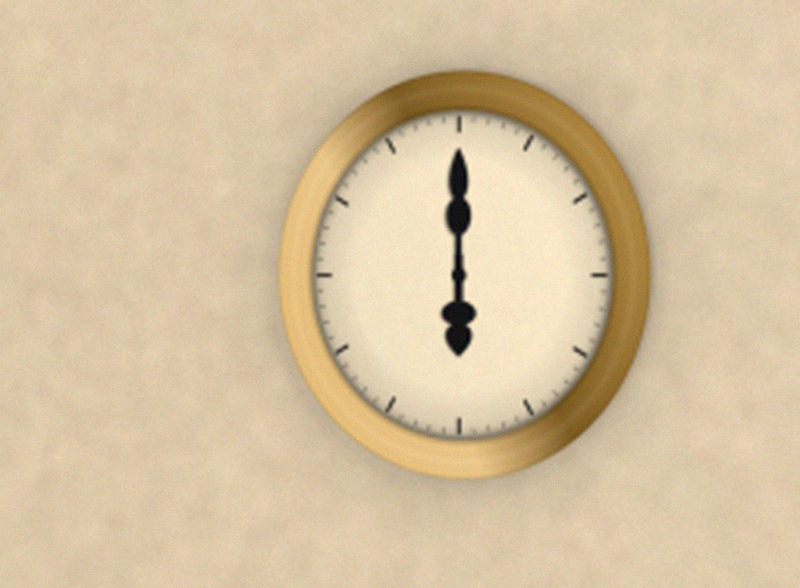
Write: 6,00
